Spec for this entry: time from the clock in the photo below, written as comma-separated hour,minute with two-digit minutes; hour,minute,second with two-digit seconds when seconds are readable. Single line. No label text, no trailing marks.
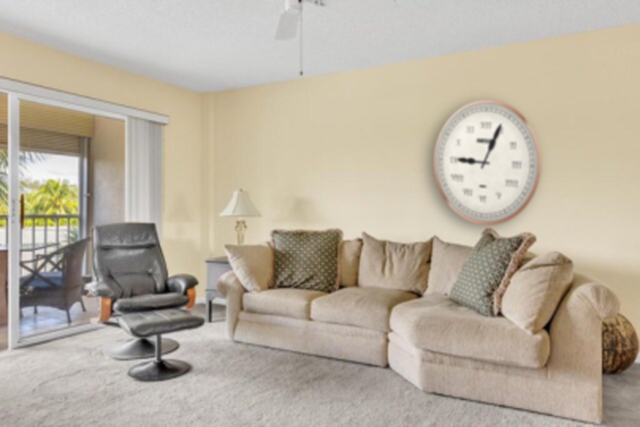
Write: 9,04
